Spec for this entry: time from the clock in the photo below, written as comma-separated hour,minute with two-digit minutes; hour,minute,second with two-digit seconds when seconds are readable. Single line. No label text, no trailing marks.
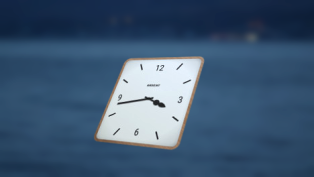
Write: 3,43
